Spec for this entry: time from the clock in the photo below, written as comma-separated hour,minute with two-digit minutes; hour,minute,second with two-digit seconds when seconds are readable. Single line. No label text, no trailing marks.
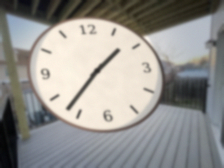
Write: 1,37
